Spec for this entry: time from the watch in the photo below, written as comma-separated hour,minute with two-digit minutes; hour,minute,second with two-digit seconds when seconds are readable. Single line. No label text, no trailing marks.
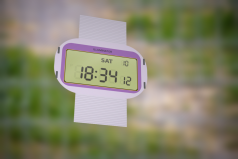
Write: 18,34,12
